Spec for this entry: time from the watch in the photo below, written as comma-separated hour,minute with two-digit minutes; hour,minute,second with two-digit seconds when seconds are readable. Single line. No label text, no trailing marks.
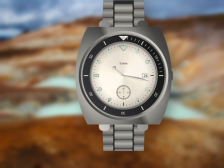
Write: 10,17
